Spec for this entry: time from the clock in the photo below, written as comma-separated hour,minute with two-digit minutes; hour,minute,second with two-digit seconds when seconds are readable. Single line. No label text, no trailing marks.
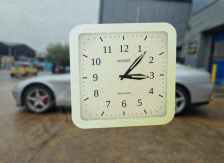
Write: 3,07
